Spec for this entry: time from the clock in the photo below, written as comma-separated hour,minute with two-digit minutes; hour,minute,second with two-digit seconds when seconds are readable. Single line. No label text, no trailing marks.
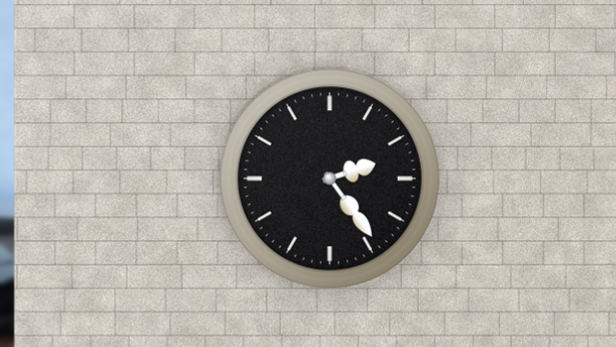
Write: 2,24
